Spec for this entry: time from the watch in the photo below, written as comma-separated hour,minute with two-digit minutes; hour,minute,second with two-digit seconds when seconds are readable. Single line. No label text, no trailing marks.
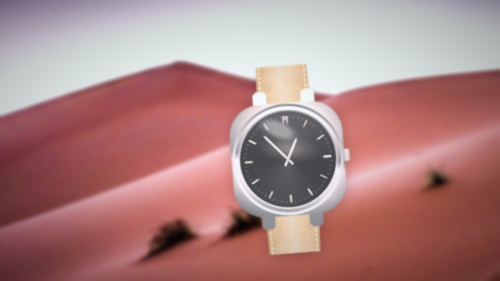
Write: 12,53
